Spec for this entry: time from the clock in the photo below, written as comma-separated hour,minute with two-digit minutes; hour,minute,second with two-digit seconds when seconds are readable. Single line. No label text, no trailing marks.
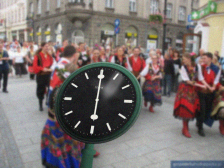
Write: 6,00
